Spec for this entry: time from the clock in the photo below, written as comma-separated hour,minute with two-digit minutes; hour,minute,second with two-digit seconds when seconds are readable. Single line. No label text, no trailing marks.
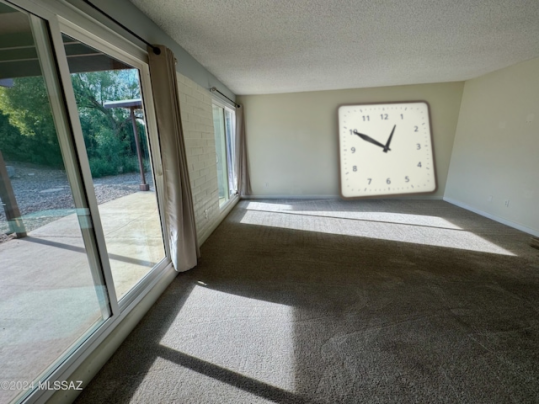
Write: 12,50
